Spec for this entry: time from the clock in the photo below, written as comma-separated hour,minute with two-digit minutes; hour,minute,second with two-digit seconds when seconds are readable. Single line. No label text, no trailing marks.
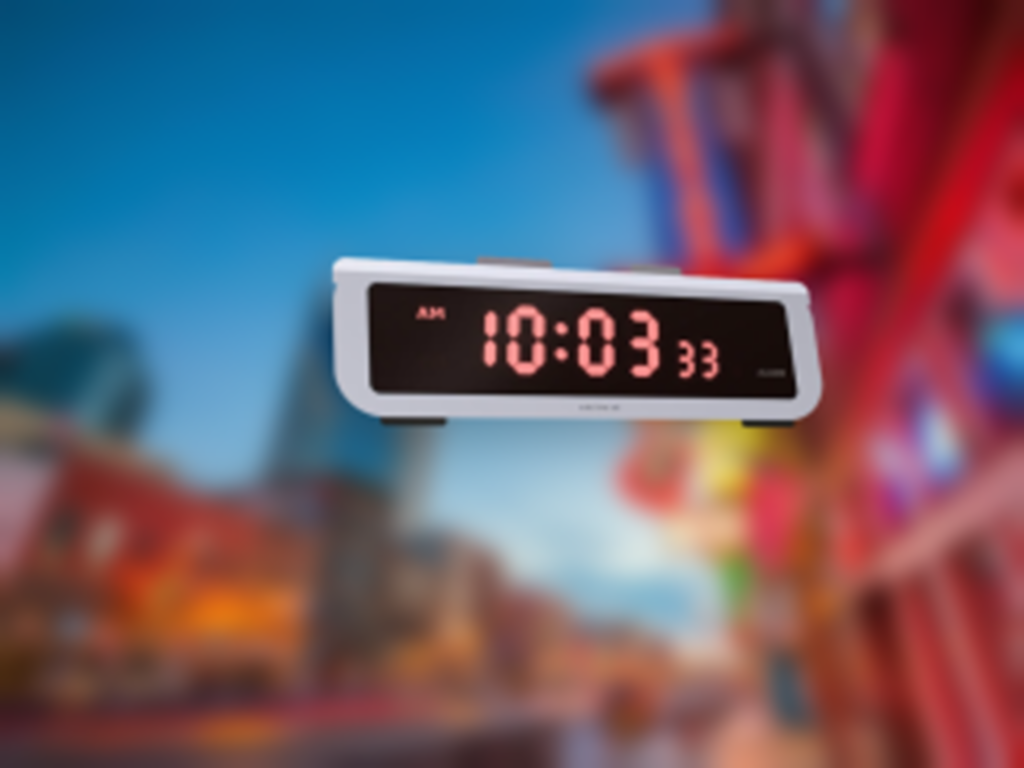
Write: 10,03,33
